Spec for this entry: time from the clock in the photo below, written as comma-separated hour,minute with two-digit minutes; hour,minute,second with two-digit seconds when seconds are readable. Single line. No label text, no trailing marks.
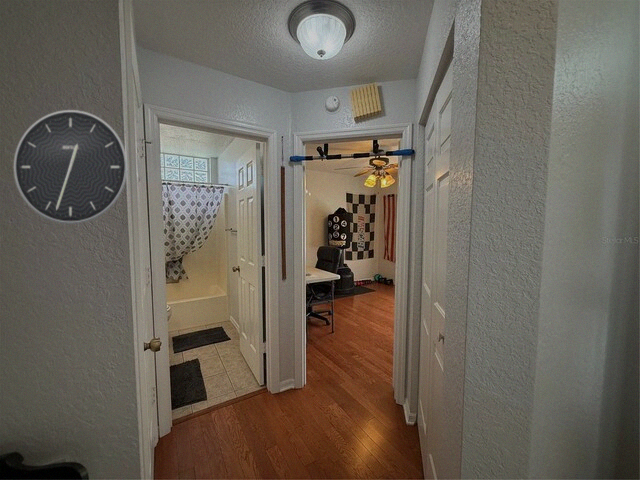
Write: 12,33
